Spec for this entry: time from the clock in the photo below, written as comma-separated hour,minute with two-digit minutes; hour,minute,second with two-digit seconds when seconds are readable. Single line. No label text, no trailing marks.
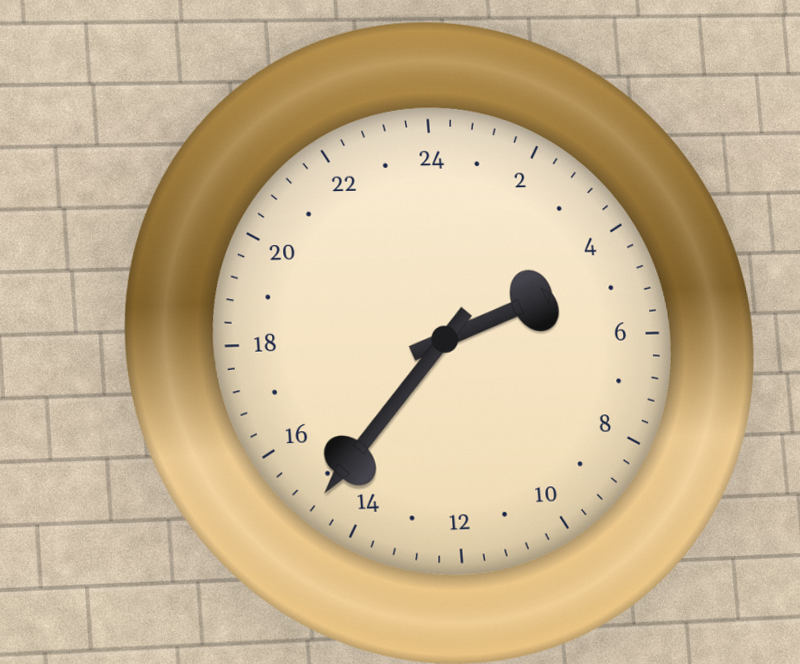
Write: 4,37
